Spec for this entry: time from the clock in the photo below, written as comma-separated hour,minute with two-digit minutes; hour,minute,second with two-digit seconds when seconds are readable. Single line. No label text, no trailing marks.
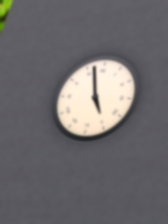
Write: 4,57
